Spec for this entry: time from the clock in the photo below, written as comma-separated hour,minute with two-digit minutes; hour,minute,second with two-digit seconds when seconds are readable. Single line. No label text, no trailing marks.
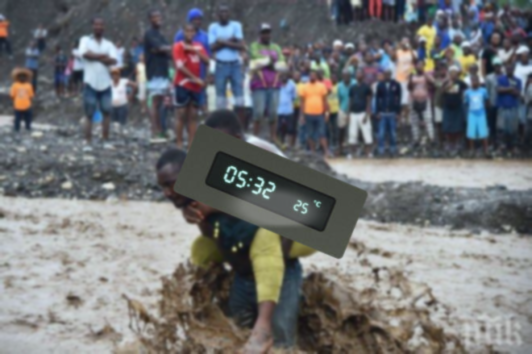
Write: 5,32
